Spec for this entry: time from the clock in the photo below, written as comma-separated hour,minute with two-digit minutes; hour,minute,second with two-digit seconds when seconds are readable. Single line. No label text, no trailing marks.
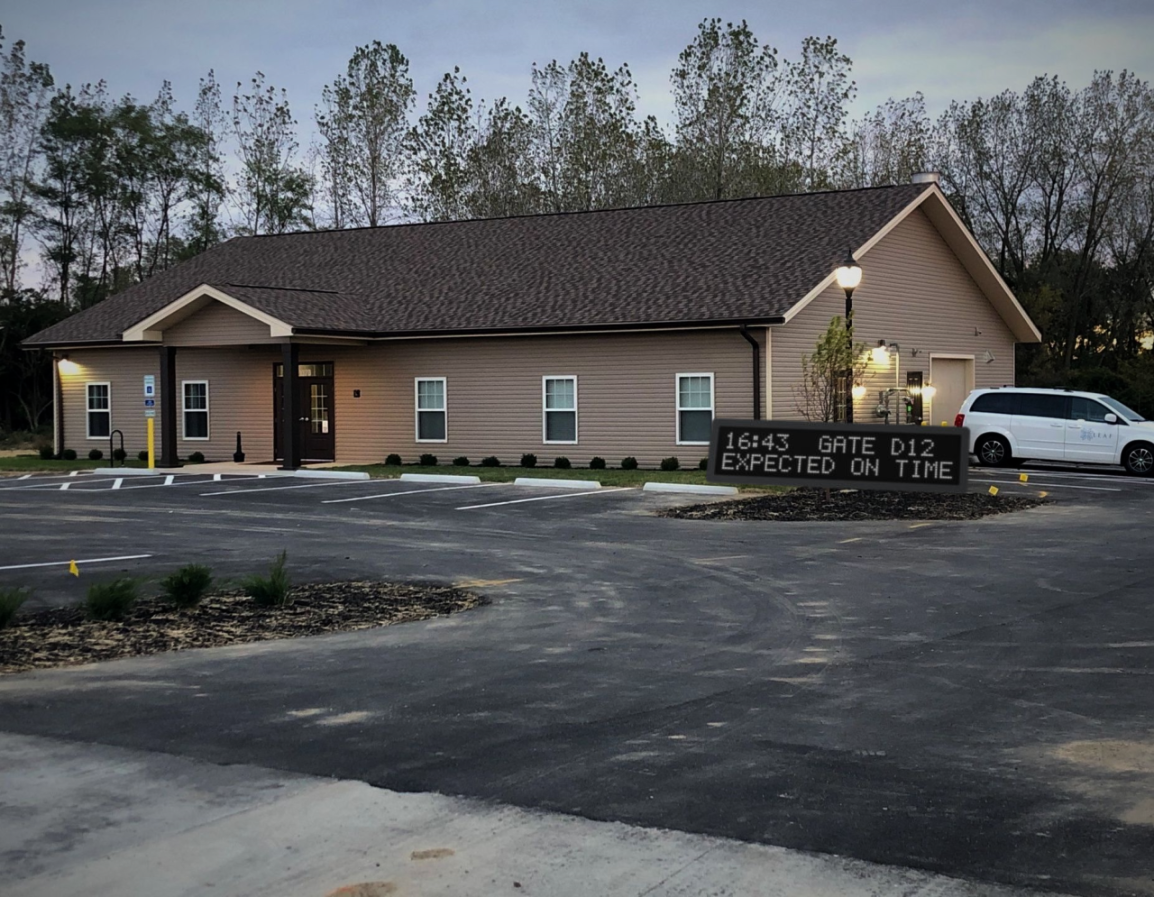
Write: 16,43
